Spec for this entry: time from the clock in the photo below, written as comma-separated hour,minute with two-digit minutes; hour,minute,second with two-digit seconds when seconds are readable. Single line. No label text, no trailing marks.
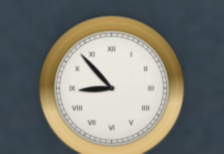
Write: 8,53
